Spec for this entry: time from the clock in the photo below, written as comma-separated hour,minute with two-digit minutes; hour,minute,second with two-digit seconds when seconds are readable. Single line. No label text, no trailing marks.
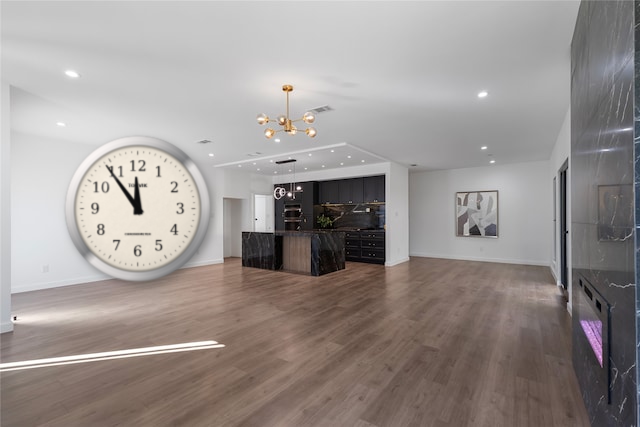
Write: 11,54
